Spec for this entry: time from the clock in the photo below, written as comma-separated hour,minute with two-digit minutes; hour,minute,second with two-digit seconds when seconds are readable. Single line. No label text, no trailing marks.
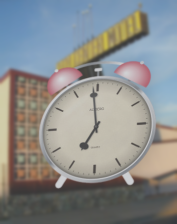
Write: 6,59
